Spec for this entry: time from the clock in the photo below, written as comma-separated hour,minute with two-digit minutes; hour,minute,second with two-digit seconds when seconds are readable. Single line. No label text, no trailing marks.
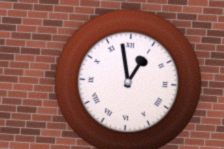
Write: 12,58
